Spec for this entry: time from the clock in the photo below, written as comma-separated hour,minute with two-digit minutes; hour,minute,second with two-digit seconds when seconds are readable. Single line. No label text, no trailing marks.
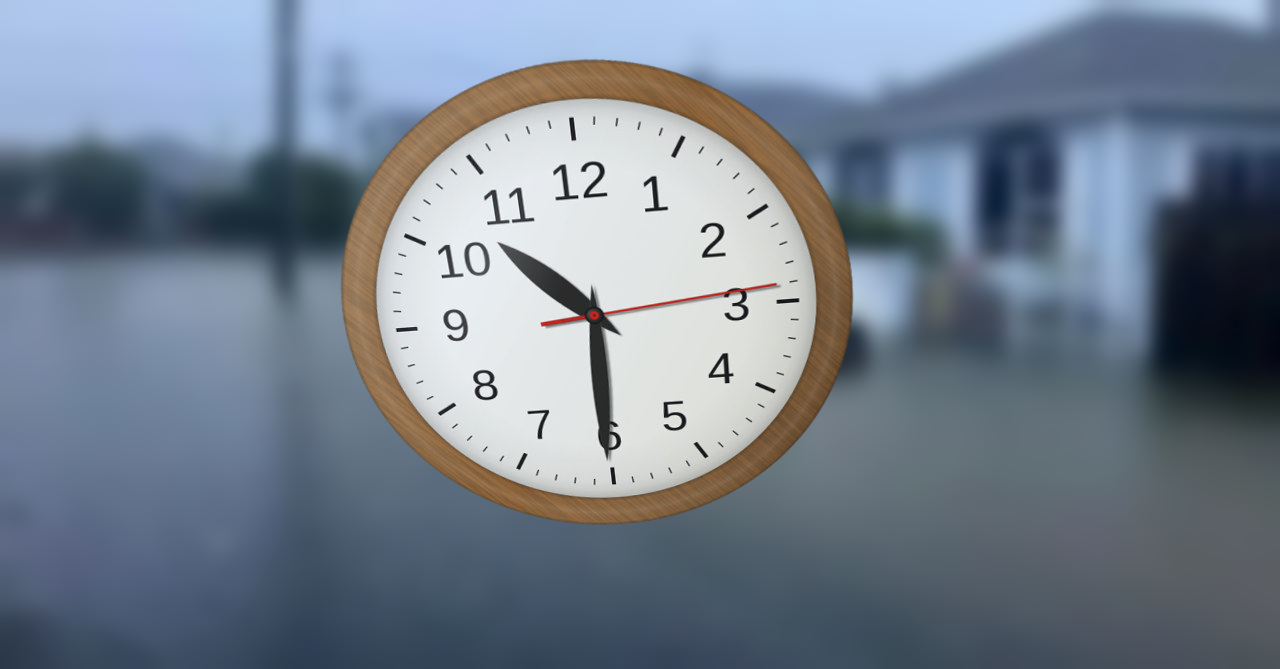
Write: 10,30,14
